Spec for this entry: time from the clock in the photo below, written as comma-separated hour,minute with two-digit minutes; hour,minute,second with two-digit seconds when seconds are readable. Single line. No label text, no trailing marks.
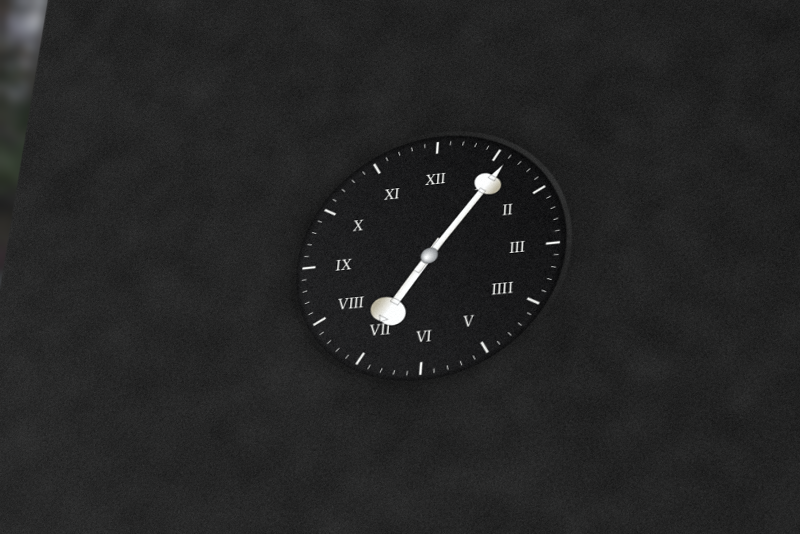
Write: 7,06
